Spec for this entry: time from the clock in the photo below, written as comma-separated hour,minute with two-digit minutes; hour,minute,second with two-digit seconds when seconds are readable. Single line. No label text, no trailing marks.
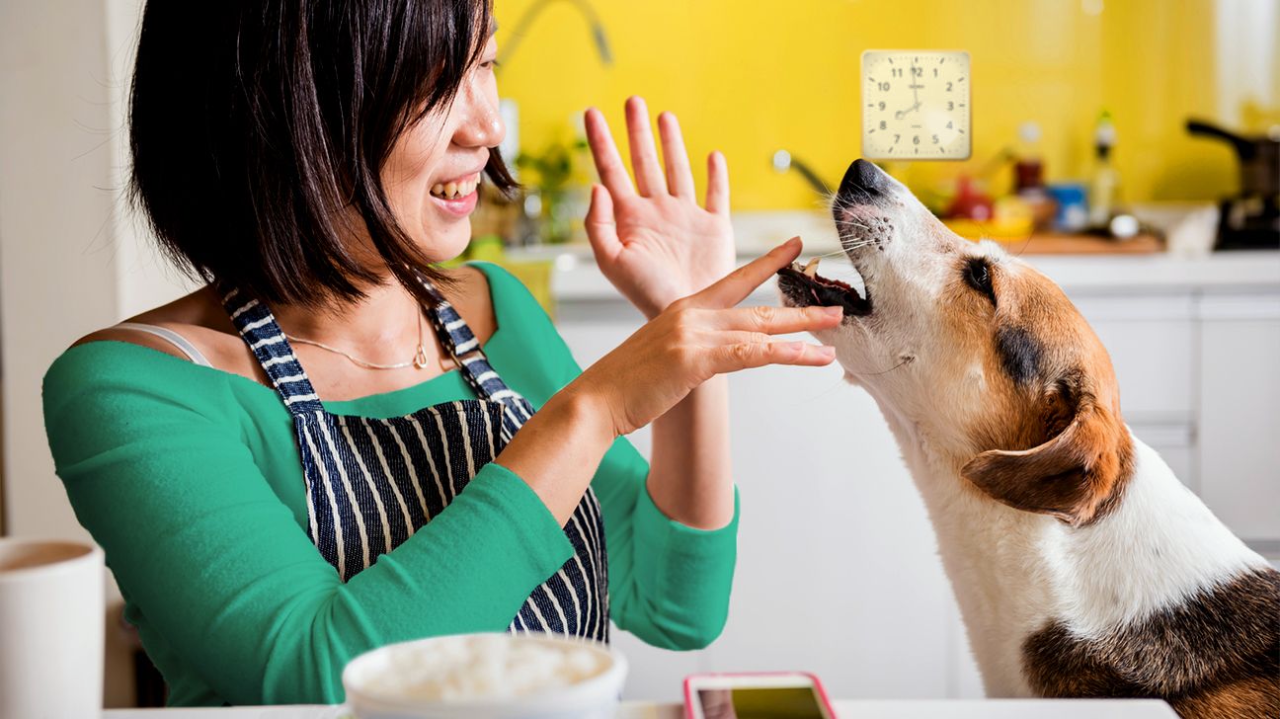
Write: 7,59
